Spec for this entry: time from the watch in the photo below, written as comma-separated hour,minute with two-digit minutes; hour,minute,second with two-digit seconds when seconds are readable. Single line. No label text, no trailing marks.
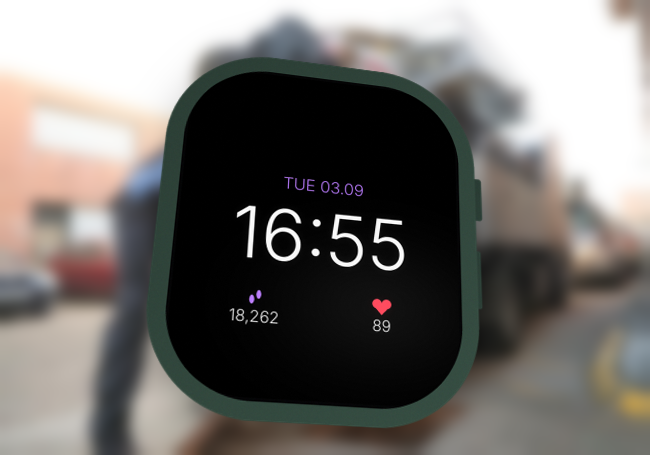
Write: 16,55
